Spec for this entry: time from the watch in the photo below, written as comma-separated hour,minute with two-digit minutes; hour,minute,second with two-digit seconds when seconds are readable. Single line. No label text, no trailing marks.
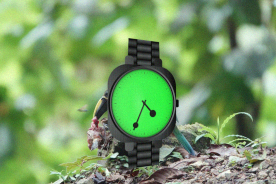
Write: 4,34
